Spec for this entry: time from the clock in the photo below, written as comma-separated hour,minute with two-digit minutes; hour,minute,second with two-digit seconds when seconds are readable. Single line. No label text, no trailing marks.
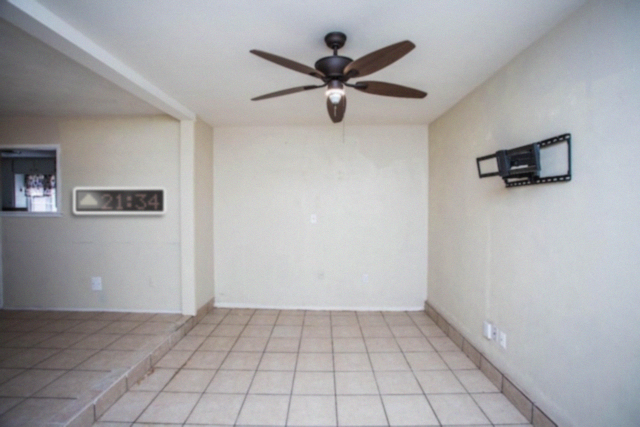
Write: 21,34
